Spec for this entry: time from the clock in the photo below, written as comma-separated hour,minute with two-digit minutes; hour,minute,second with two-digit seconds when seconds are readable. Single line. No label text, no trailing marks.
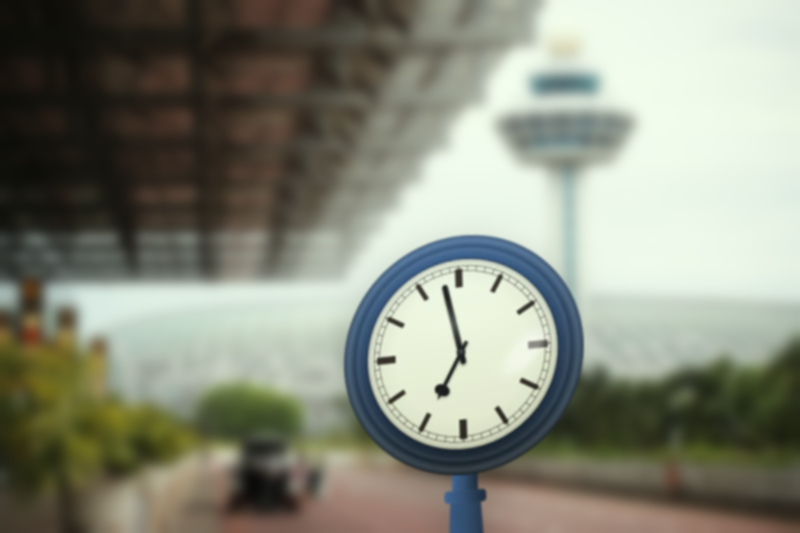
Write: 6,58
